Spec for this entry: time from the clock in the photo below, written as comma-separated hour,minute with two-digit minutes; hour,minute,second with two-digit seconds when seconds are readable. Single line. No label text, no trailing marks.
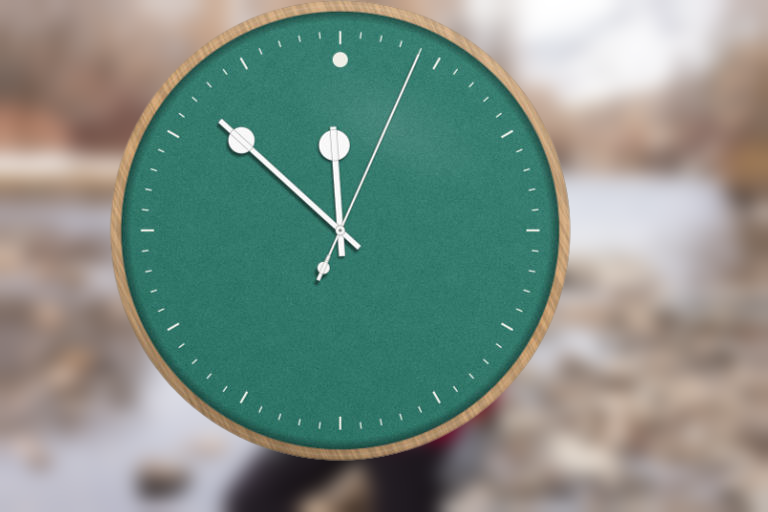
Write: 11,52,04
